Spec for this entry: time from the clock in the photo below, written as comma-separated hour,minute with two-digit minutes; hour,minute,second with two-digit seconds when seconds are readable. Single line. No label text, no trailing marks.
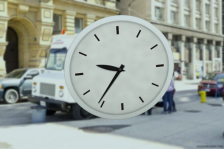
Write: 9,36
